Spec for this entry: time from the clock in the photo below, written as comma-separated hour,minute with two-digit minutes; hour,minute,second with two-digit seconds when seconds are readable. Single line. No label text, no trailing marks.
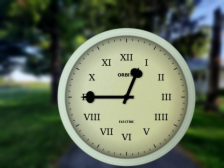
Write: 12,45
